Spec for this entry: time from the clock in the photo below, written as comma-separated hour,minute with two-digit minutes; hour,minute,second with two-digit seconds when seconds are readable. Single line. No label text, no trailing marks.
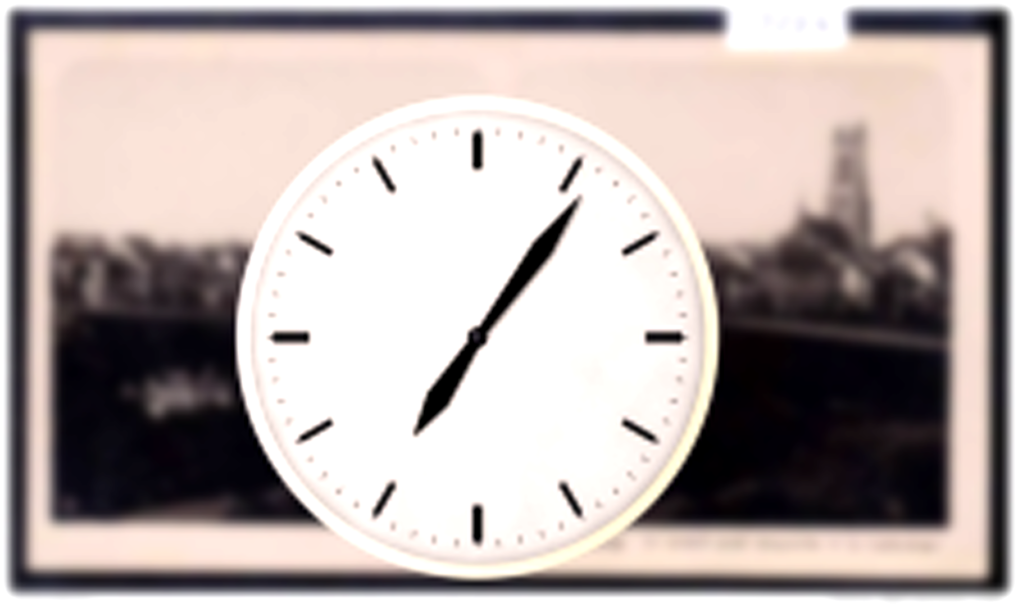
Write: 7,06
